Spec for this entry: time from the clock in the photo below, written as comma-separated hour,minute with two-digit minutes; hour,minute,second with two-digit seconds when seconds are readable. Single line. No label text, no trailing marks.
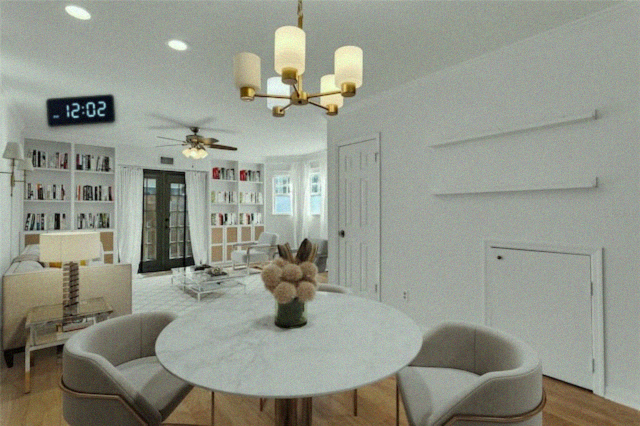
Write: 12,02
